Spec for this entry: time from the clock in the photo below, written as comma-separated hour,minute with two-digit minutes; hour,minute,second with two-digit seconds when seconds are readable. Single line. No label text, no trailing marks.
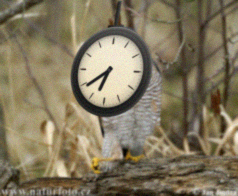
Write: 6,39
